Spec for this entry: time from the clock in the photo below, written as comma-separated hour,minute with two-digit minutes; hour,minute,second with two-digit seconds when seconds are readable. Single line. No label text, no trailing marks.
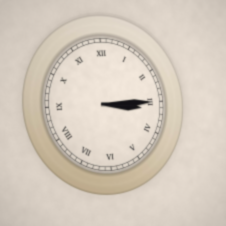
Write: 3,15
